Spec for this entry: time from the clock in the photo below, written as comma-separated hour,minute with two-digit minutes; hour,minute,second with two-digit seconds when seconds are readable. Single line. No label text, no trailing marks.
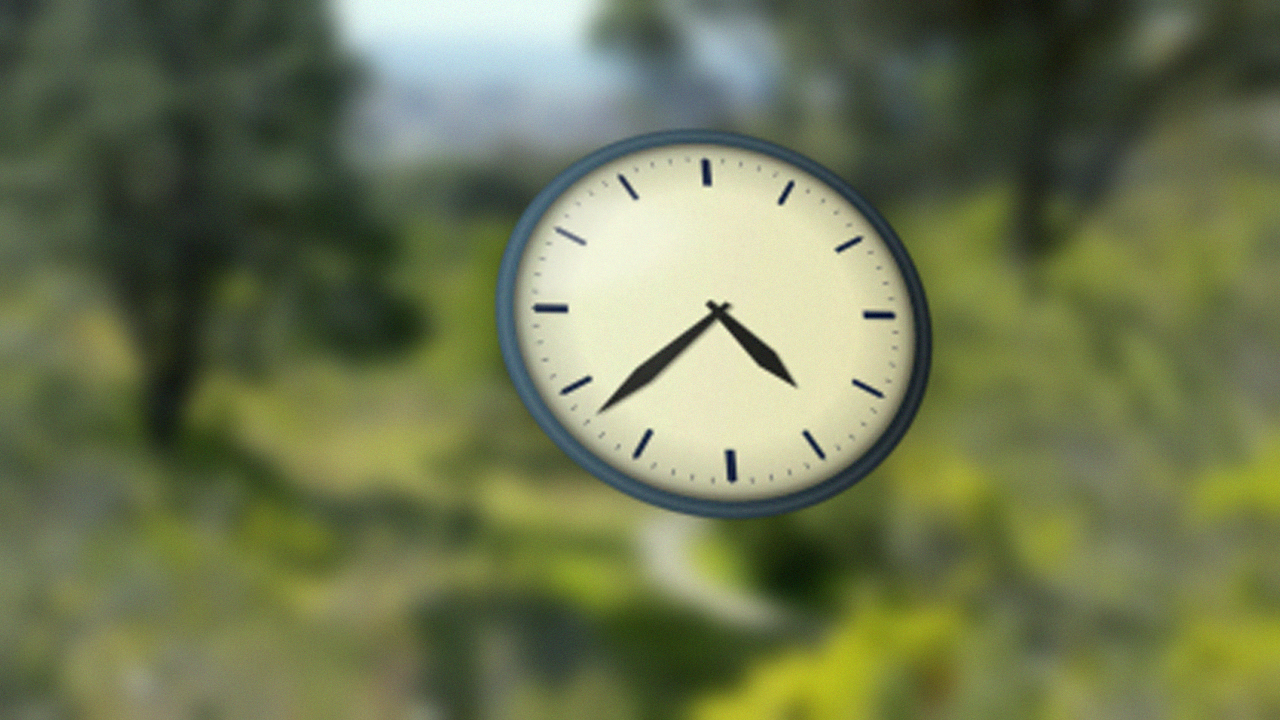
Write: 4,38
